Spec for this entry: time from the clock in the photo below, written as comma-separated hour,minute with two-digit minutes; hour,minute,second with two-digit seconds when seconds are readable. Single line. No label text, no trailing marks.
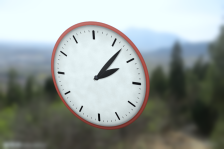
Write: 2,07
